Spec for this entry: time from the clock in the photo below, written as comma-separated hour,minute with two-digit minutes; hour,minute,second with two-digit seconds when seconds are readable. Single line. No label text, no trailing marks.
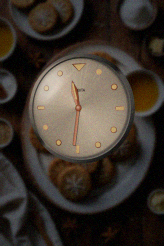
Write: 11,31
